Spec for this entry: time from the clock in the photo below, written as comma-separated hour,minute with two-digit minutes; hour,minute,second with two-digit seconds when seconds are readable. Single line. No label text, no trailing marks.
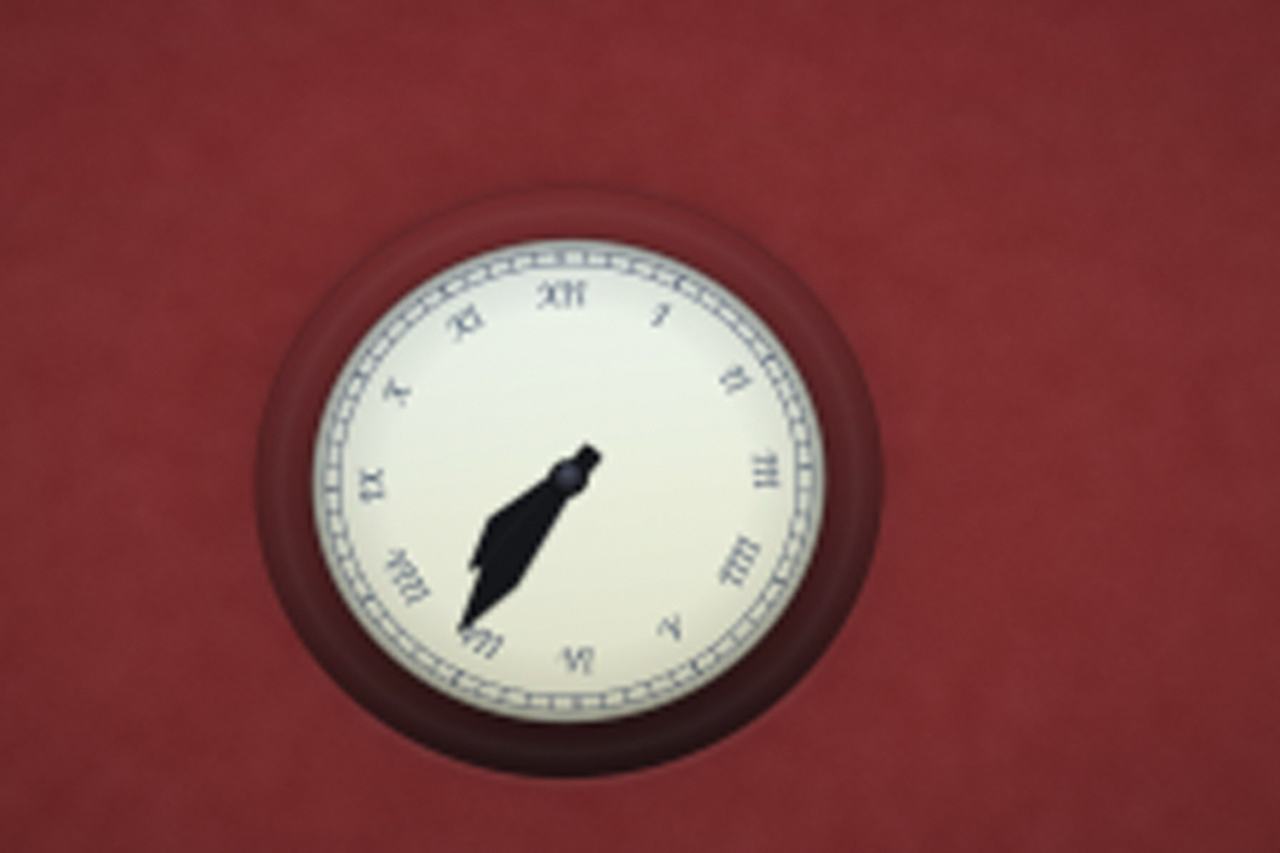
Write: 7,36
